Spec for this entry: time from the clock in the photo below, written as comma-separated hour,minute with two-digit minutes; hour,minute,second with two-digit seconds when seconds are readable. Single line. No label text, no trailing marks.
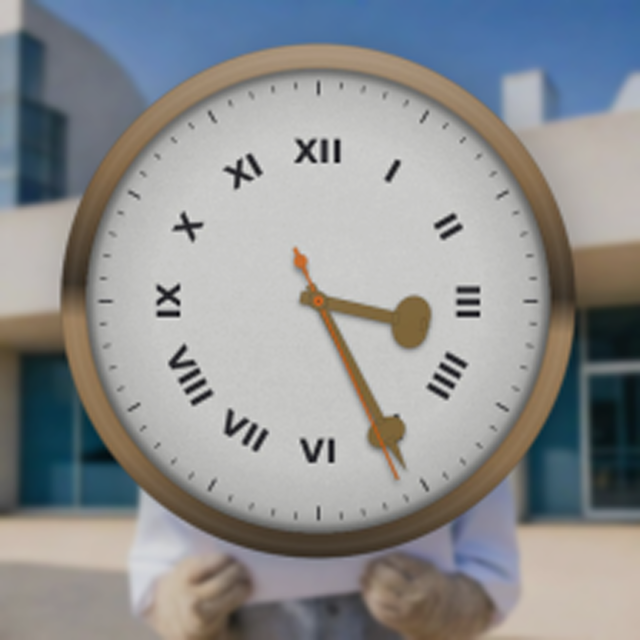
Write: 3,25,26
